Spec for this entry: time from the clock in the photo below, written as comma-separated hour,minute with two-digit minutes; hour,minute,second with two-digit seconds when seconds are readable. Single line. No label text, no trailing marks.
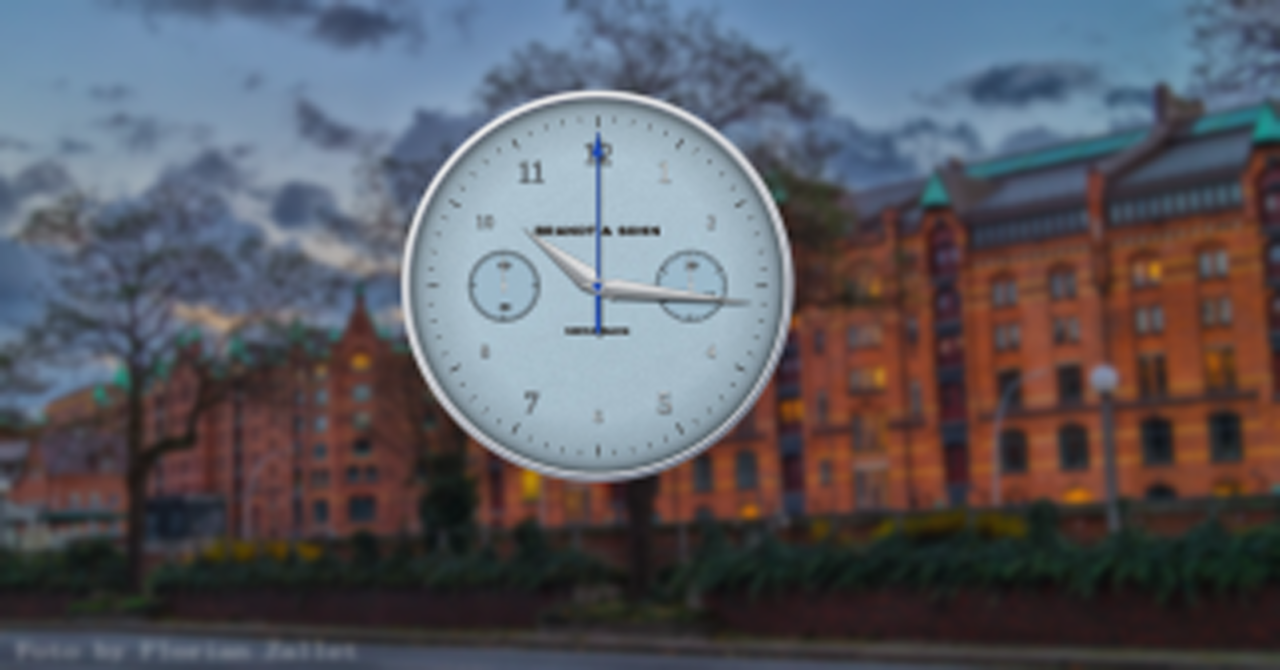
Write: 10,16
